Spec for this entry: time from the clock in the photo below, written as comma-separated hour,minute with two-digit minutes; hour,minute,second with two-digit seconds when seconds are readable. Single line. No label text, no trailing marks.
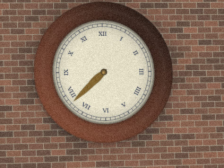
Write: 7,38
